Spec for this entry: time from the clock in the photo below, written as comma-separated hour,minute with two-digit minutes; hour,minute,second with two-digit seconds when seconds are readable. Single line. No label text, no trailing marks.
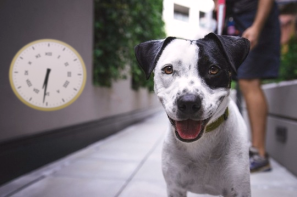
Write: 6,31
